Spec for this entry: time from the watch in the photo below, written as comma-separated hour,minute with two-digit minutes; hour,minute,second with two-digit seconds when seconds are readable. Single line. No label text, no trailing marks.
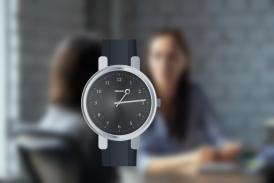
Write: 1,14
